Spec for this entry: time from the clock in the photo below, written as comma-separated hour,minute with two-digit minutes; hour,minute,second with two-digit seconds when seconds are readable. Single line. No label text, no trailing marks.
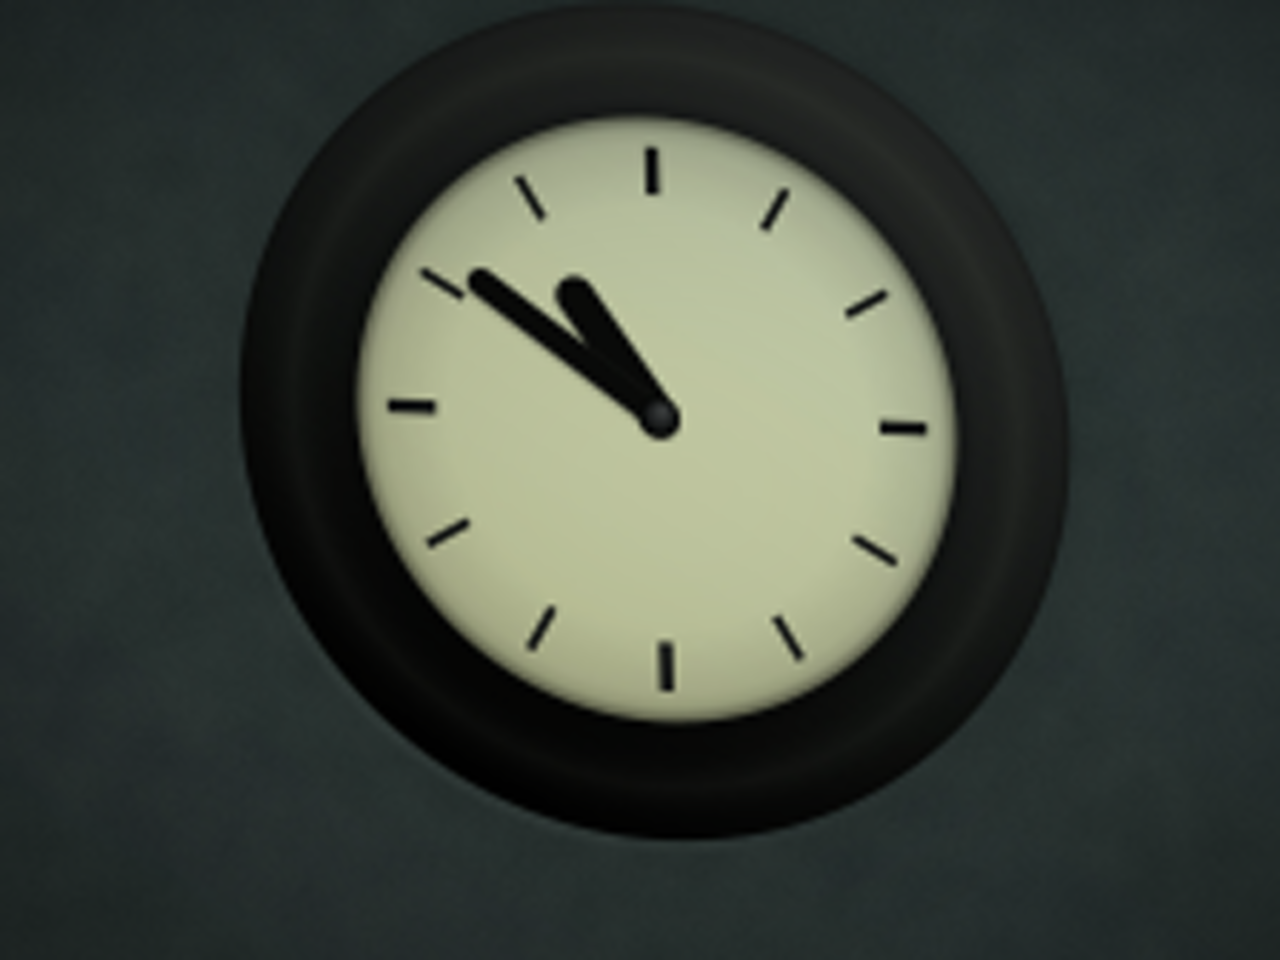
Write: 10,51
